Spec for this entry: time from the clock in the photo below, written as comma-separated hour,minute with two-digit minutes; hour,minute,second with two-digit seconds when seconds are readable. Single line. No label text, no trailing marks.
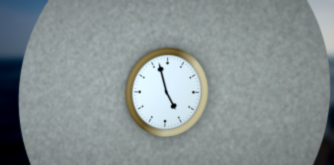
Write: 4,57
